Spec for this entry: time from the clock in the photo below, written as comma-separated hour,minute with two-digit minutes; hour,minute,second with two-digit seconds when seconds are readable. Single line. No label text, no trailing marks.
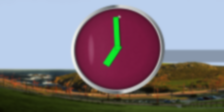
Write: 6,59
